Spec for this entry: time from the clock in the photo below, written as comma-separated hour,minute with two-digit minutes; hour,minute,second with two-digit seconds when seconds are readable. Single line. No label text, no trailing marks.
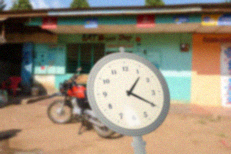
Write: 1,20
